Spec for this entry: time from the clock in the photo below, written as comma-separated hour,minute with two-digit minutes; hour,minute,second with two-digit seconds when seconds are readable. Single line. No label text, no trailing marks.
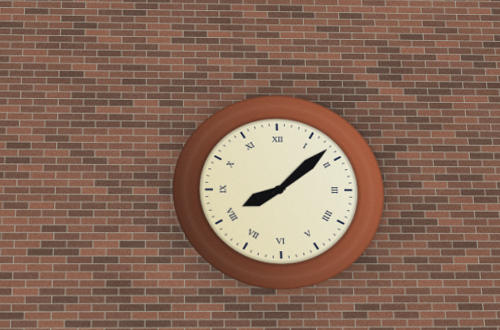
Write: 8,08
